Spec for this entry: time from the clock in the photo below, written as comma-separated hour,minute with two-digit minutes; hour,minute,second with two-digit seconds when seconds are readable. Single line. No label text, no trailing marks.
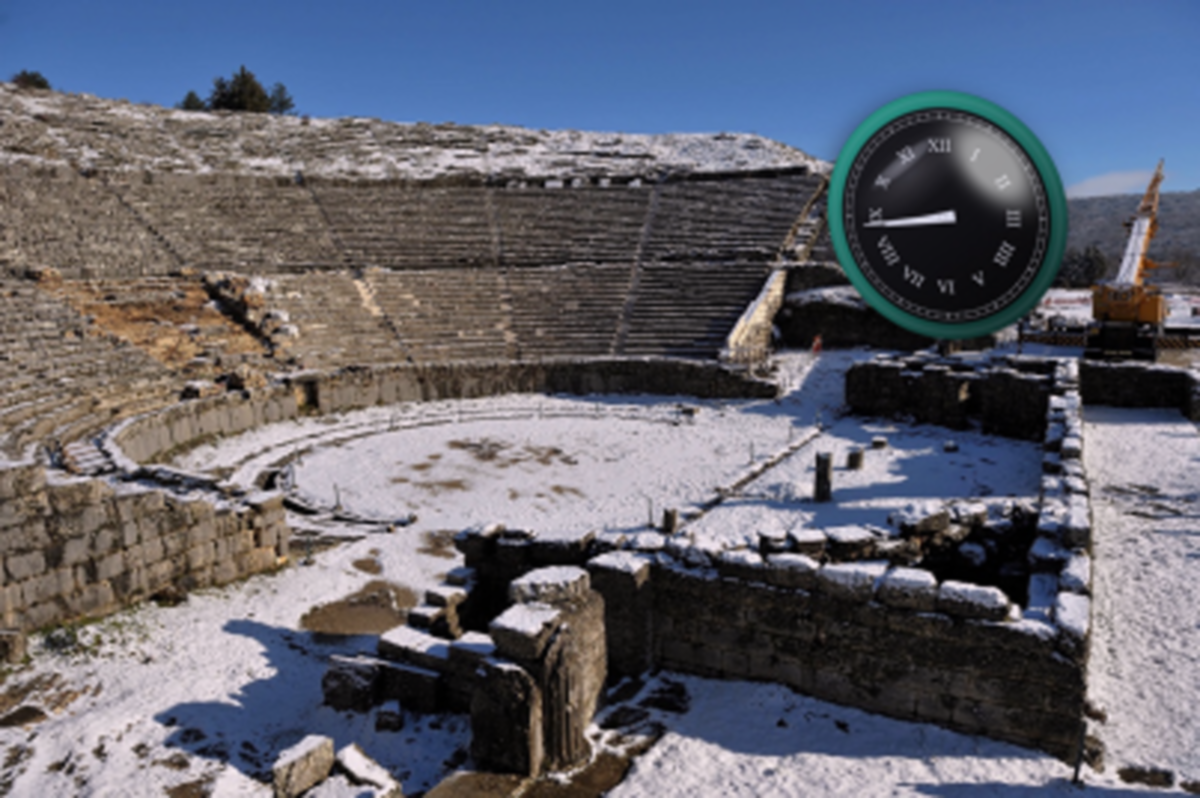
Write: 8,44
